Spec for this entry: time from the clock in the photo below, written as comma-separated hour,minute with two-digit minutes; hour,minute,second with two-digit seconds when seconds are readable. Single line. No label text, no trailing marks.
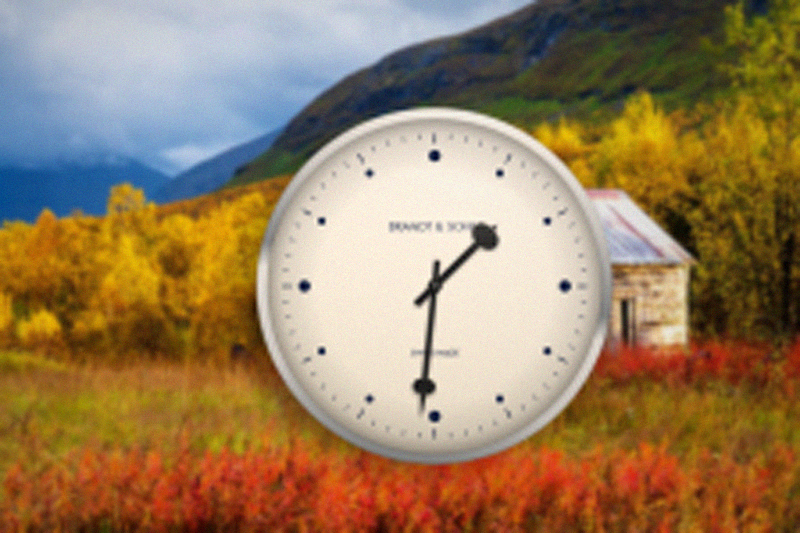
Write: 1,31
